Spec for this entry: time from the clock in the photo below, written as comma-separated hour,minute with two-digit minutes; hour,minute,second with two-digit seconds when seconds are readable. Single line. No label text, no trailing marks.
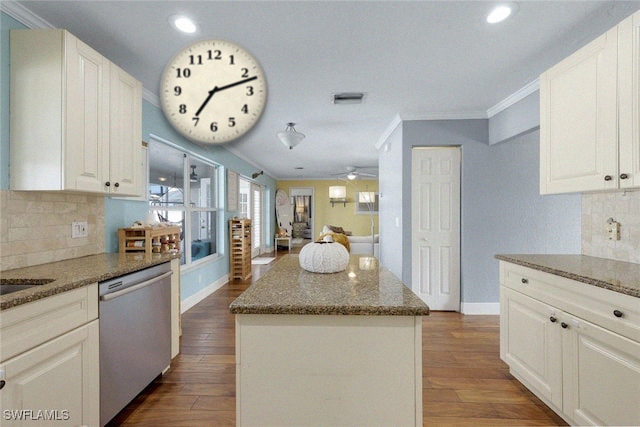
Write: 7,12
